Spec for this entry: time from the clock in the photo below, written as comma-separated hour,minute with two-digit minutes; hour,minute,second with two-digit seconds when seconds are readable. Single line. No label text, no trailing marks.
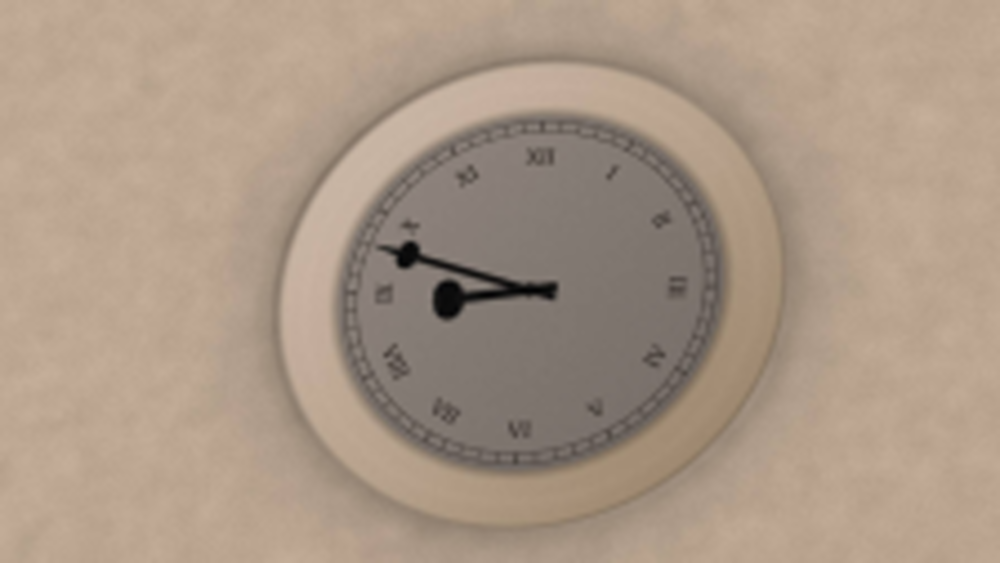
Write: 8,48
